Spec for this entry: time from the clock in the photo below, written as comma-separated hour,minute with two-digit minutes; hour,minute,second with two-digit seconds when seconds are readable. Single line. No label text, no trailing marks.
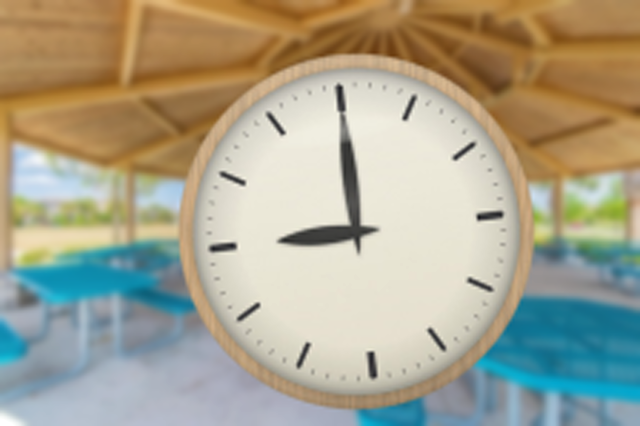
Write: 9,00
